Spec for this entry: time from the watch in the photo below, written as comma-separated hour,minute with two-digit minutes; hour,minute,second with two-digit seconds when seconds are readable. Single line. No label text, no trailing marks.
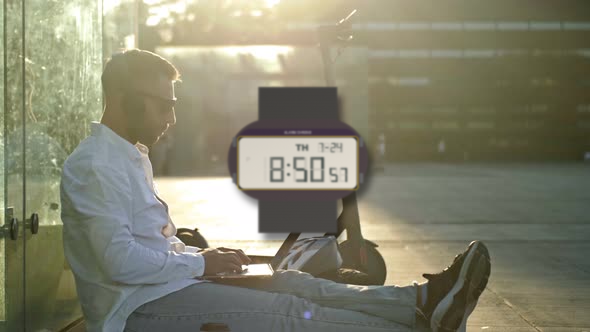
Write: 8,50,57
